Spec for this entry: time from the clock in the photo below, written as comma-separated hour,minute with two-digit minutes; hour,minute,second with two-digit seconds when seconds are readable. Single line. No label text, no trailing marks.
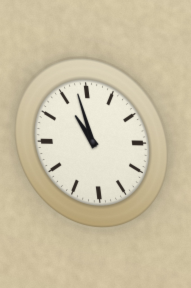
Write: 10,58
